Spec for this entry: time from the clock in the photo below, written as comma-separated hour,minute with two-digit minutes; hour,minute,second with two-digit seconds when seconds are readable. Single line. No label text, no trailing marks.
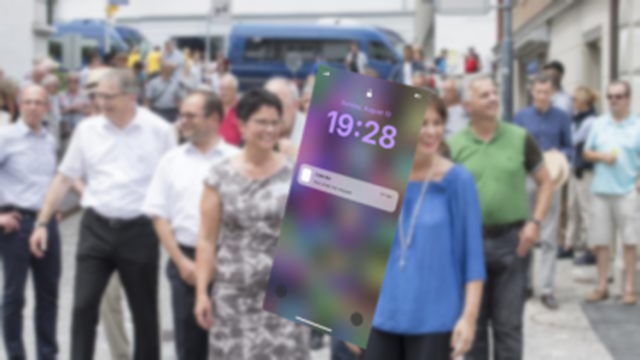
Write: 19,28
